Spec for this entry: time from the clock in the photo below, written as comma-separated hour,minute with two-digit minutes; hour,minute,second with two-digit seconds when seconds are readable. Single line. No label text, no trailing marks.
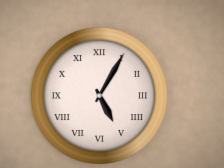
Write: 5,05
